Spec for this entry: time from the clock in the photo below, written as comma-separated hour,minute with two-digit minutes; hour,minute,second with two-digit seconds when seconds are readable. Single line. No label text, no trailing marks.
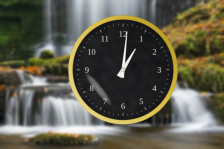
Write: 1,01
